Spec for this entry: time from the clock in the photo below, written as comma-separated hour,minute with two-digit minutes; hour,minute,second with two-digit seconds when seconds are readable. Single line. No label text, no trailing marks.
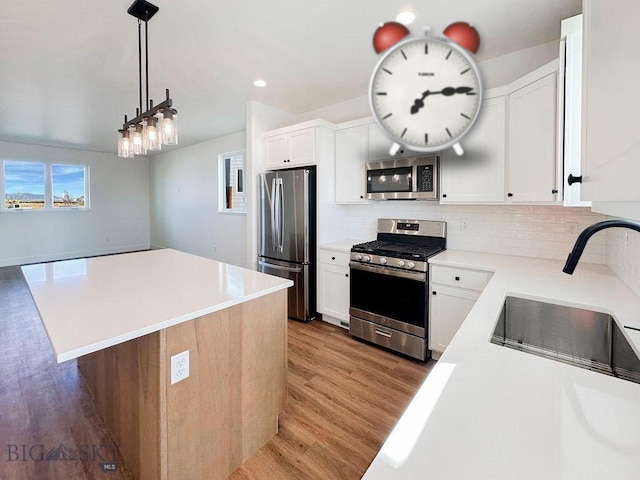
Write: 7,14
